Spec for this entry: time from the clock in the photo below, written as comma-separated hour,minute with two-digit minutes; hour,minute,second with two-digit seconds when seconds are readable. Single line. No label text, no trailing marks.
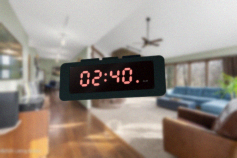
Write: 2,40
